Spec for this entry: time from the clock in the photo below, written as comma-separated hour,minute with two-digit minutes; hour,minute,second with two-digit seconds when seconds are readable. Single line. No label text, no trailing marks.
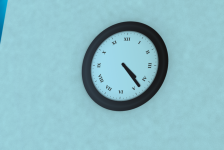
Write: 4,23
